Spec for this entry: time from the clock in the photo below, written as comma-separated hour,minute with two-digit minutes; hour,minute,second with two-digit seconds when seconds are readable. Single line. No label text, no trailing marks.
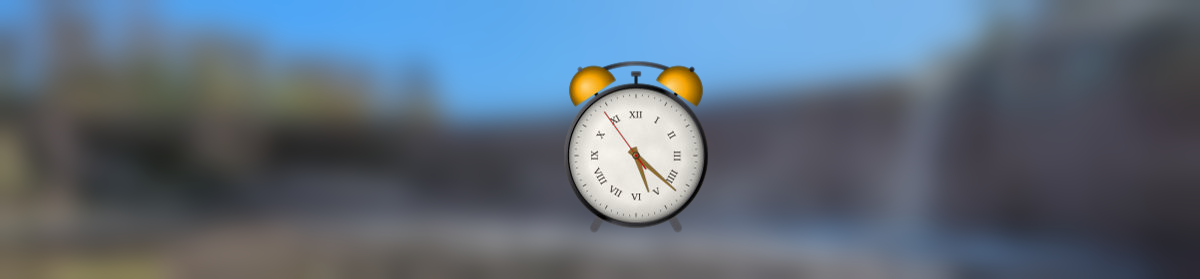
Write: 5,21,54
